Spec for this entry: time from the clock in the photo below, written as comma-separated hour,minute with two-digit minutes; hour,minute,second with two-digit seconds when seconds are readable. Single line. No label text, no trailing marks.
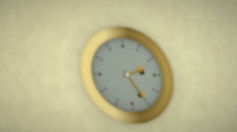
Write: 2,25
